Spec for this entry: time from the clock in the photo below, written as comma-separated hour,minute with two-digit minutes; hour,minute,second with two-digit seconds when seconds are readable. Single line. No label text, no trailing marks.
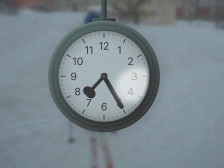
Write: 7,25
